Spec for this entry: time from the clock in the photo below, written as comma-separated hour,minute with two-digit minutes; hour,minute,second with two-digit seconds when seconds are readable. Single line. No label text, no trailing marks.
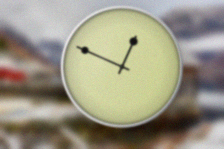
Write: 12,49
